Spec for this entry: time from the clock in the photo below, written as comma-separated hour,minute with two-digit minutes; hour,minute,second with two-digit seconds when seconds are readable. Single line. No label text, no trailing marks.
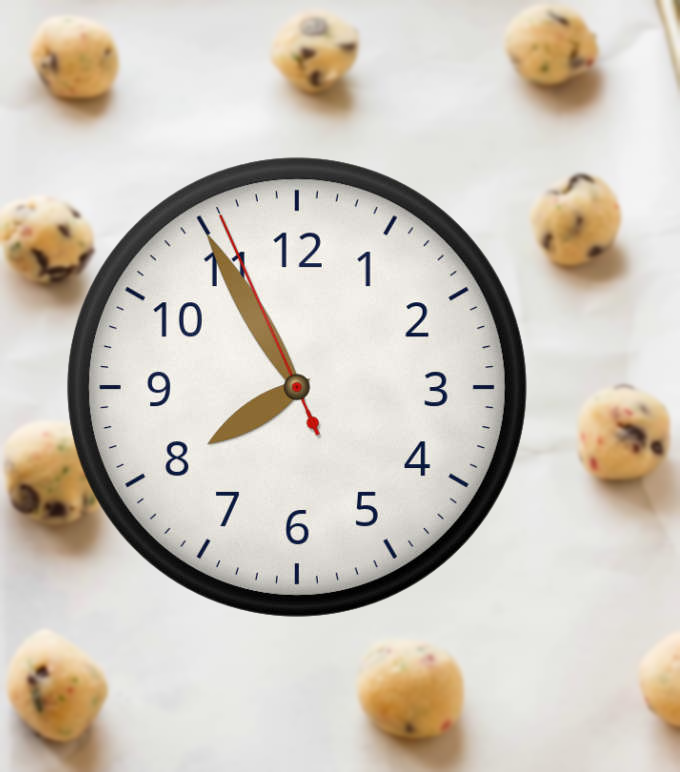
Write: 7,54,56
